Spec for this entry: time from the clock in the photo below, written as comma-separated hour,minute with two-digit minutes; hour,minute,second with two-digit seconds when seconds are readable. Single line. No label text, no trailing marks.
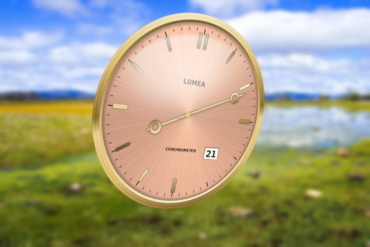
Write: 8,11
